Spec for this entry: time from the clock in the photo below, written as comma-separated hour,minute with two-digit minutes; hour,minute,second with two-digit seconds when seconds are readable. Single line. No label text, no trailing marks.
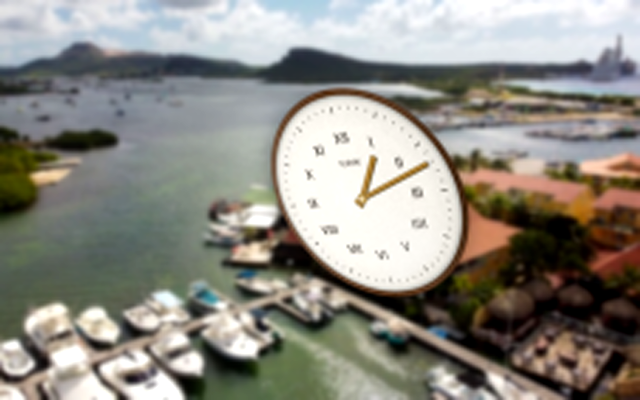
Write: 1,12
